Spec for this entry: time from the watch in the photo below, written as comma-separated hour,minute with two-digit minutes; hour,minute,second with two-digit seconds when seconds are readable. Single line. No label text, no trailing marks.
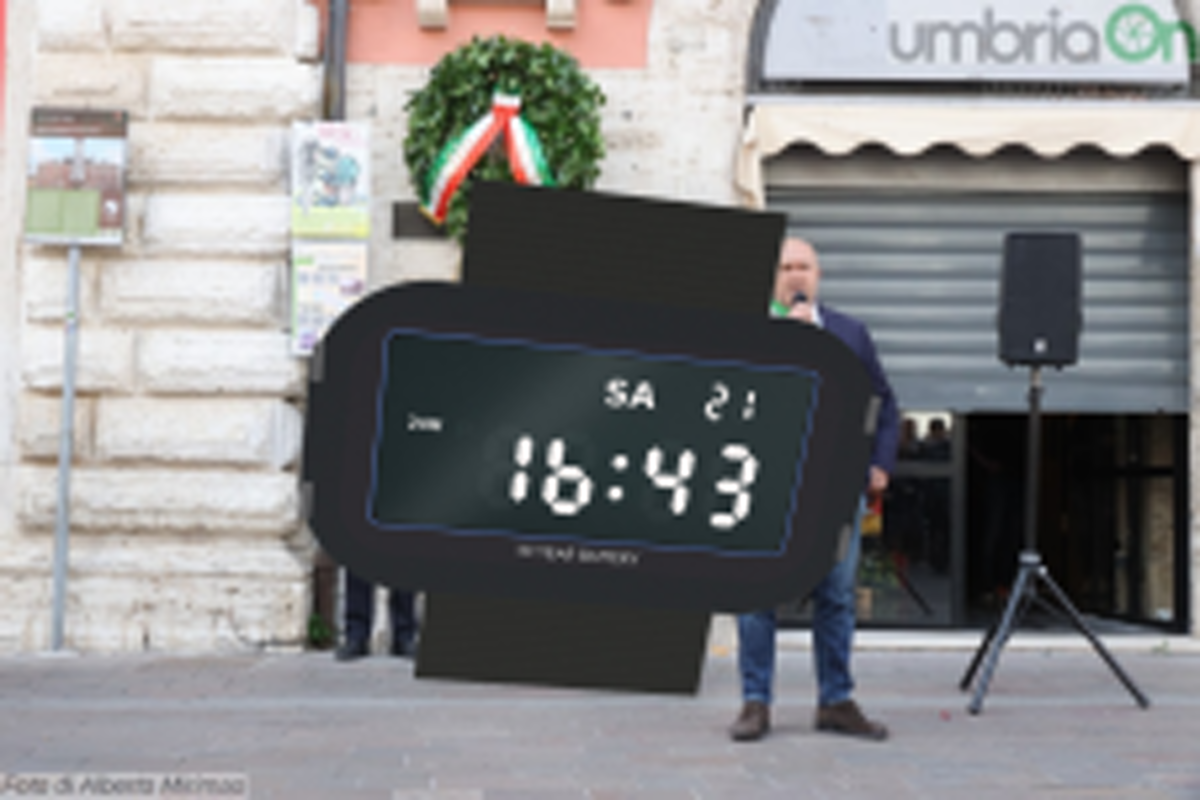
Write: 16,43
